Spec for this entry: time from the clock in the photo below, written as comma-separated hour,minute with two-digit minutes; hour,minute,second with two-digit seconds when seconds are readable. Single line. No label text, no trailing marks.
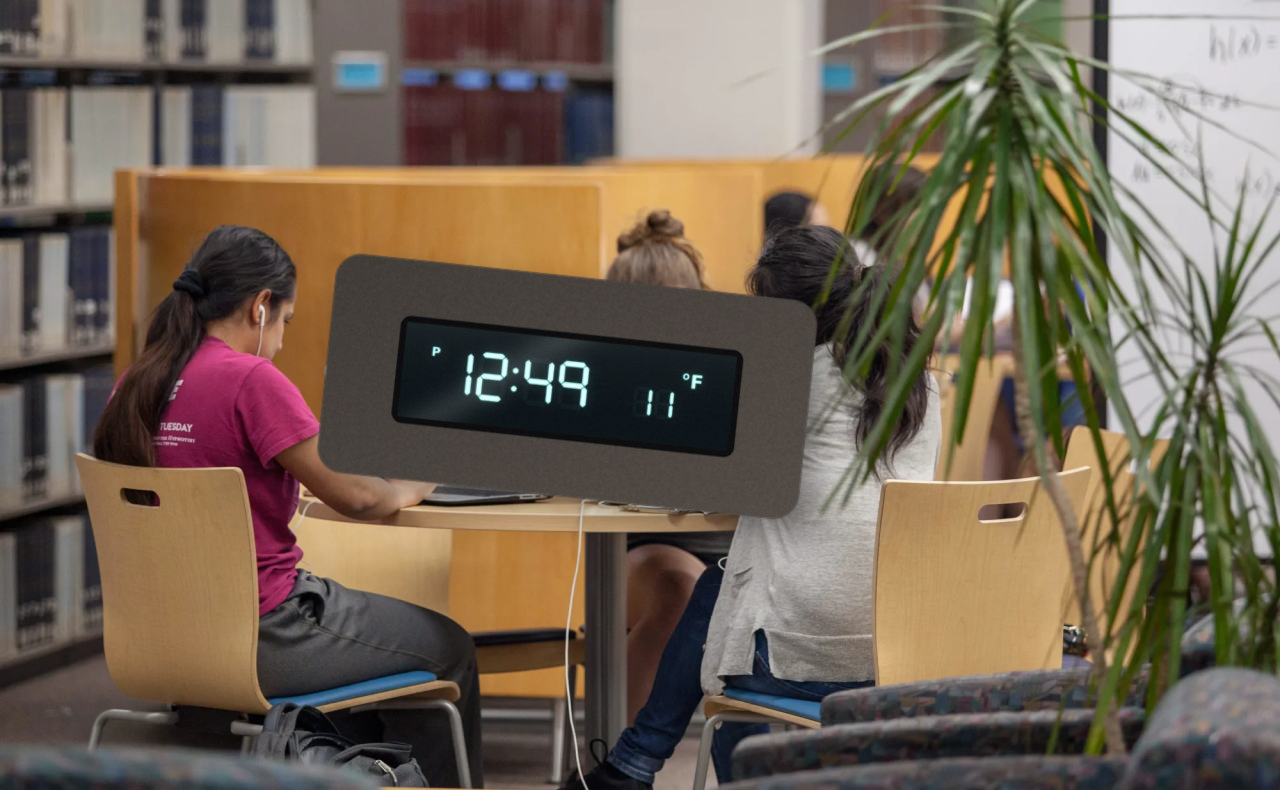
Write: 12,49
